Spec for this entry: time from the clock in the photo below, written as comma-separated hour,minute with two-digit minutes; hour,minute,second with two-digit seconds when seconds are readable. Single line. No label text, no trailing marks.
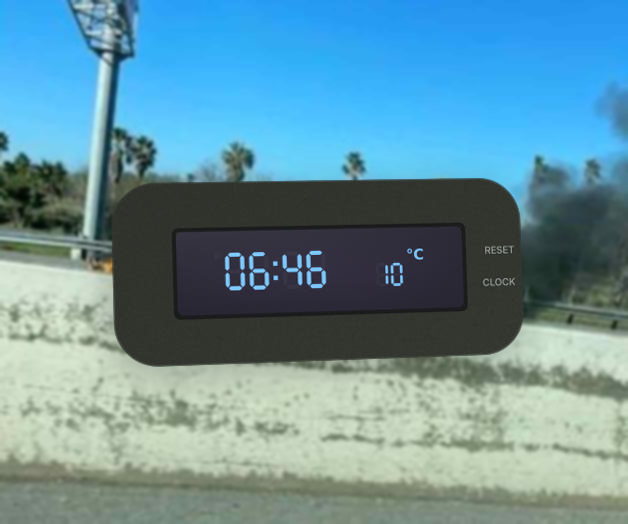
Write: 6,46
